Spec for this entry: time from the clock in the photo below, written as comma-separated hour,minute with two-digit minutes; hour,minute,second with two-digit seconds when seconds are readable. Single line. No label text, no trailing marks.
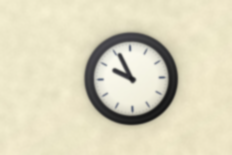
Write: 9,56
